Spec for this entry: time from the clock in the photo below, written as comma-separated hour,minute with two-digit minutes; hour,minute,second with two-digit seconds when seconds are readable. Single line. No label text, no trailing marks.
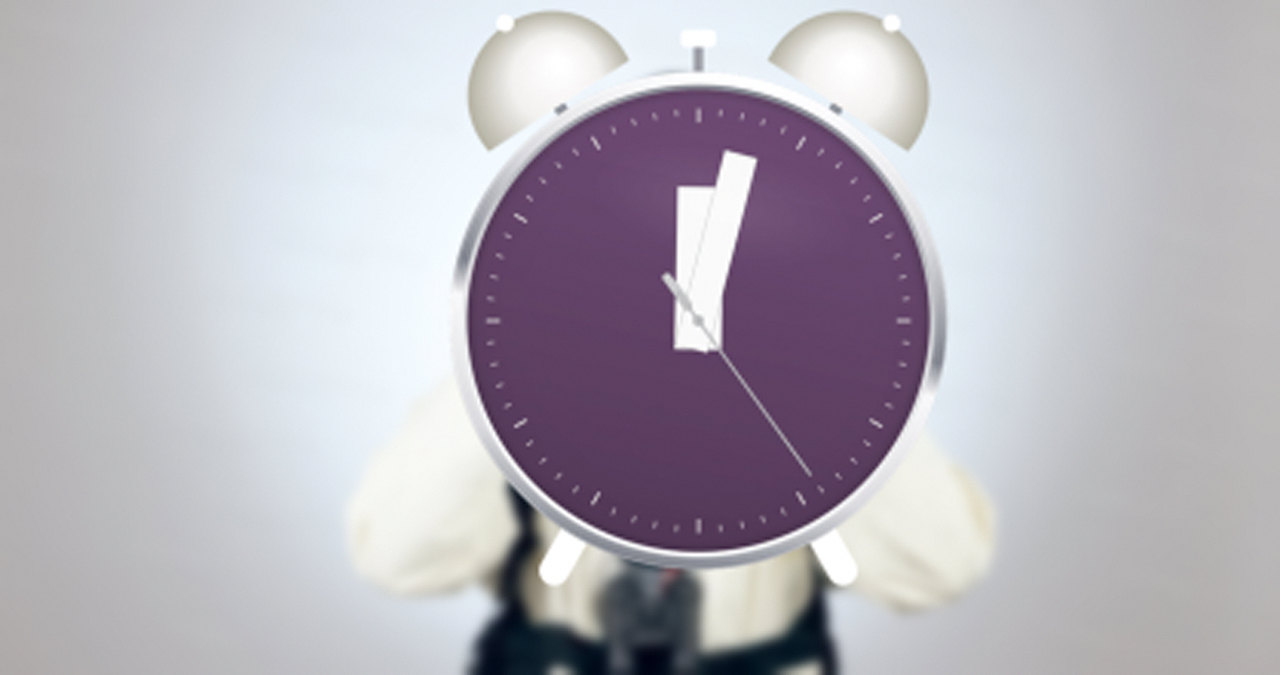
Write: 12,02,24
